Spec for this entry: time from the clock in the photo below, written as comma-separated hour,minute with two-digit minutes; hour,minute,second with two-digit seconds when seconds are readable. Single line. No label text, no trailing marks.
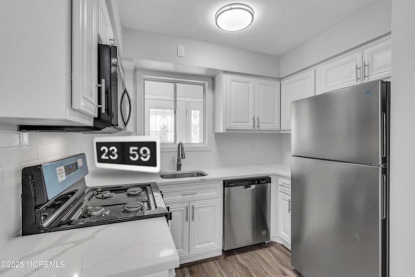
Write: 23,59
